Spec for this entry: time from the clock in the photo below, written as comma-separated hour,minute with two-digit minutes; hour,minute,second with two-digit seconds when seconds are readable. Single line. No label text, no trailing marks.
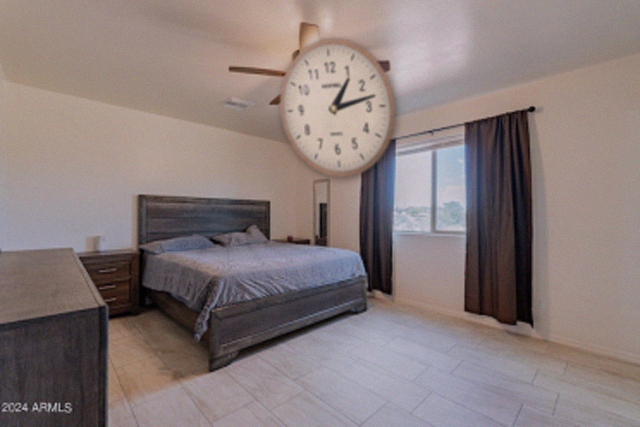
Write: 1,13
